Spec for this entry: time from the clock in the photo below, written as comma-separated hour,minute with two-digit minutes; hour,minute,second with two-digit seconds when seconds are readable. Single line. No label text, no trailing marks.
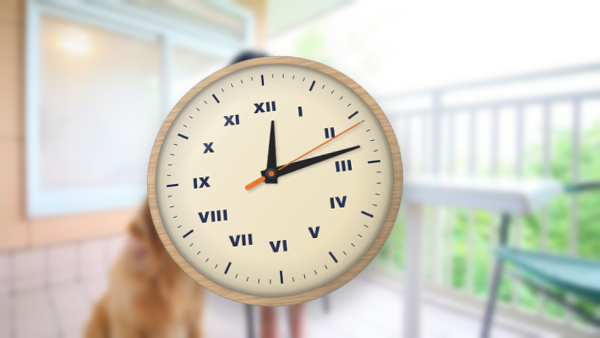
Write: 12,13,11
